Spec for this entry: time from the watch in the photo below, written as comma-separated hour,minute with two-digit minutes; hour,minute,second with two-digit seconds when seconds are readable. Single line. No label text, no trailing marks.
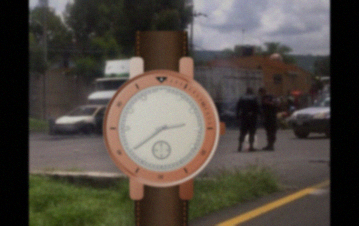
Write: 2,39
